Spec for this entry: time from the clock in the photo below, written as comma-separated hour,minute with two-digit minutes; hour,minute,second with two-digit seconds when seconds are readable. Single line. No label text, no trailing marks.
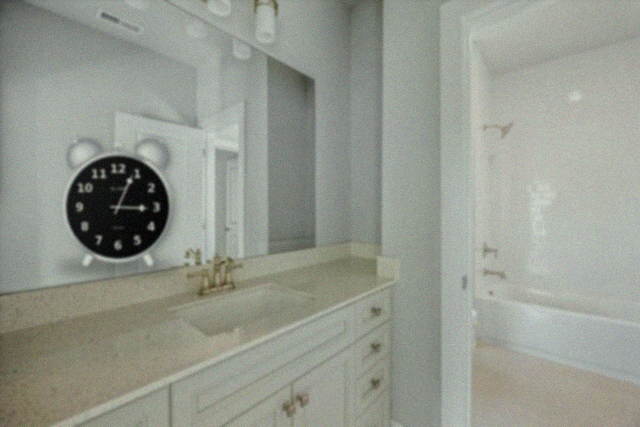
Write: 3,04
